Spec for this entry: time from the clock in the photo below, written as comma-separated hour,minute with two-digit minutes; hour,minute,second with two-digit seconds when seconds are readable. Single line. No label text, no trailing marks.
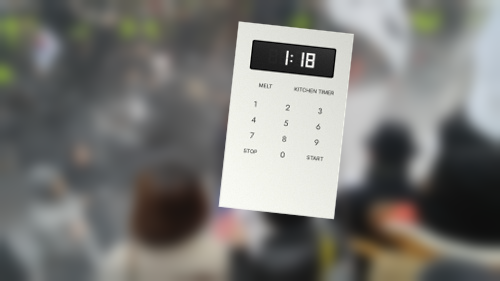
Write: 1,18
